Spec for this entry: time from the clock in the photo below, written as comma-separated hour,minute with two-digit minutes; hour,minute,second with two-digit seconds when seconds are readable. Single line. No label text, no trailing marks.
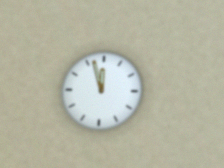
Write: 11,57
